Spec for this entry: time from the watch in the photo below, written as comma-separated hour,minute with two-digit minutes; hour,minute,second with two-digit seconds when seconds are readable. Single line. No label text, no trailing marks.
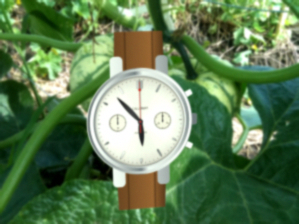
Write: 5,53
